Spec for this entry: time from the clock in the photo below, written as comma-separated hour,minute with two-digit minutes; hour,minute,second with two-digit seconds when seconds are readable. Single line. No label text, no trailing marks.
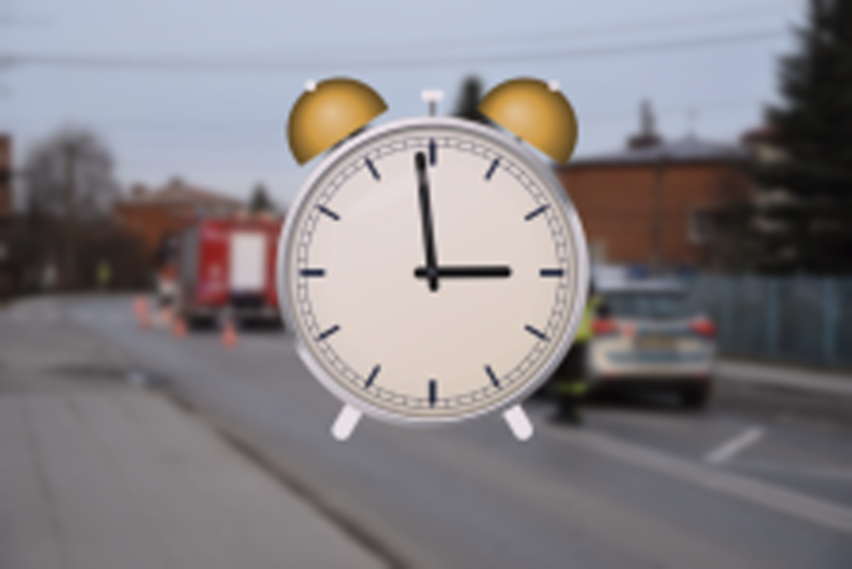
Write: 2,59
